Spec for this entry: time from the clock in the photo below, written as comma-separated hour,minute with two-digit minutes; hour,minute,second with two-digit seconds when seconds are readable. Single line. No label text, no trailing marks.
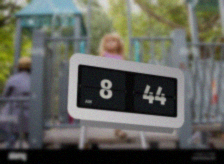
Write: 8,44
